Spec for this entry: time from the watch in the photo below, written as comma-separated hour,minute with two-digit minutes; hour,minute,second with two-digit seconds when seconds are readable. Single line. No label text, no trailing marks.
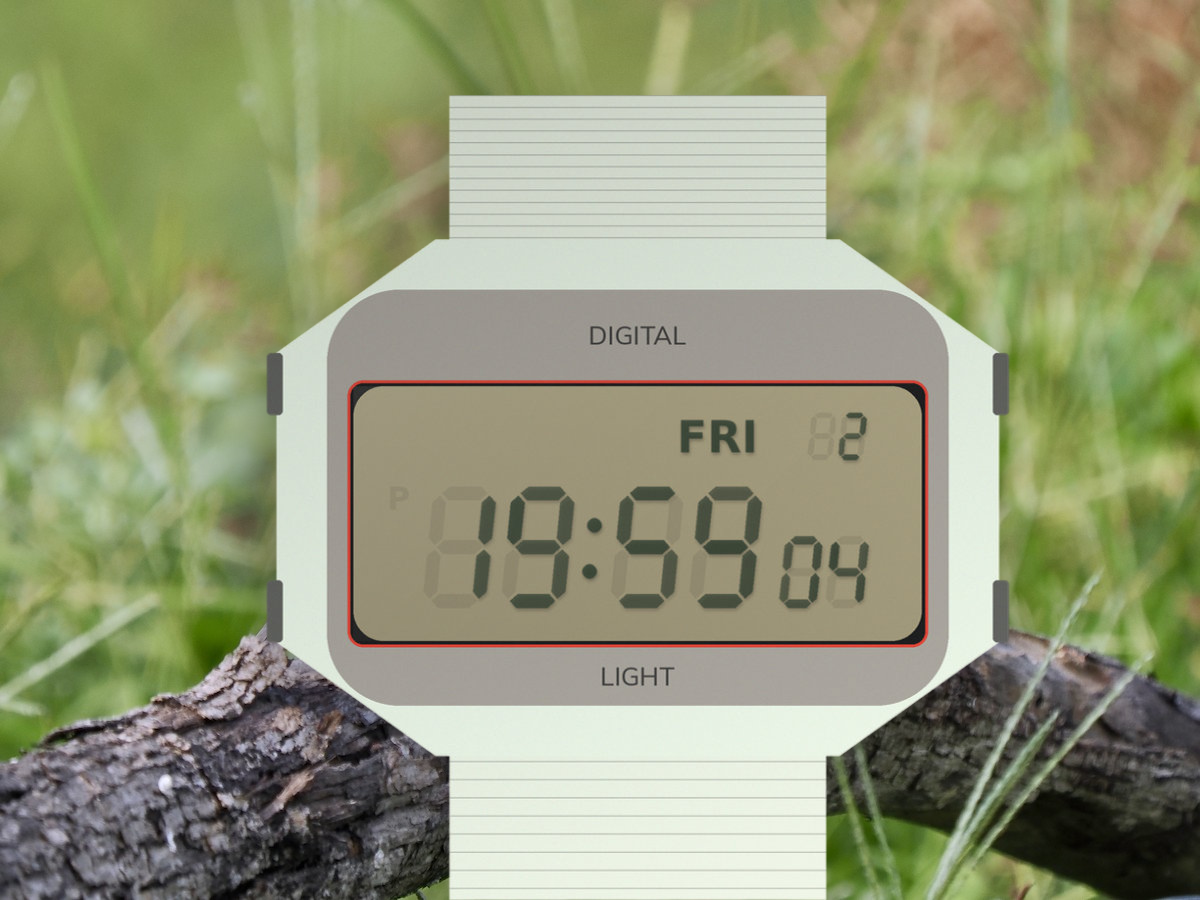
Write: 19,59,04
